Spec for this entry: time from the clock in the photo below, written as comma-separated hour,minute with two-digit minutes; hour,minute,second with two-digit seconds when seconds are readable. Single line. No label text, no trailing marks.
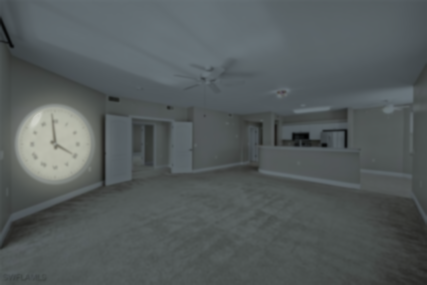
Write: 3,59
